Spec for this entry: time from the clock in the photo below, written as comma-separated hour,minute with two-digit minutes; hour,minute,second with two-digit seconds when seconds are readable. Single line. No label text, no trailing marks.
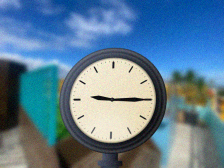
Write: 9,15
